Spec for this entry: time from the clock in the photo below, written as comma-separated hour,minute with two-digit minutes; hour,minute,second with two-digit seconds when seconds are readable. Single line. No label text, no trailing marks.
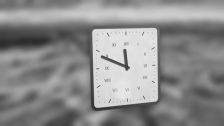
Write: 11,49
